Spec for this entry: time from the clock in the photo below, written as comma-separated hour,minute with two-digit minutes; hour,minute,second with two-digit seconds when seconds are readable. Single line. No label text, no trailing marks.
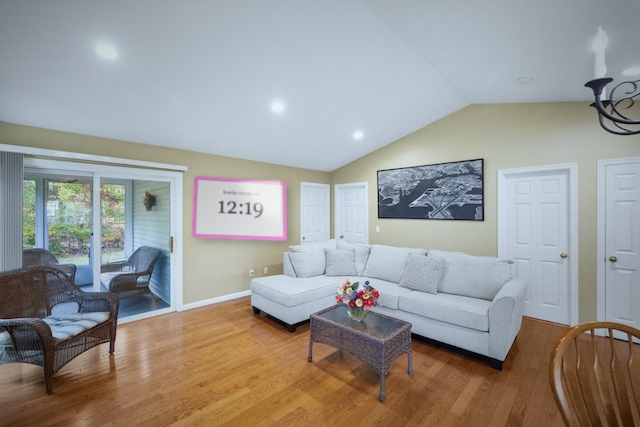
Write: 12,19
